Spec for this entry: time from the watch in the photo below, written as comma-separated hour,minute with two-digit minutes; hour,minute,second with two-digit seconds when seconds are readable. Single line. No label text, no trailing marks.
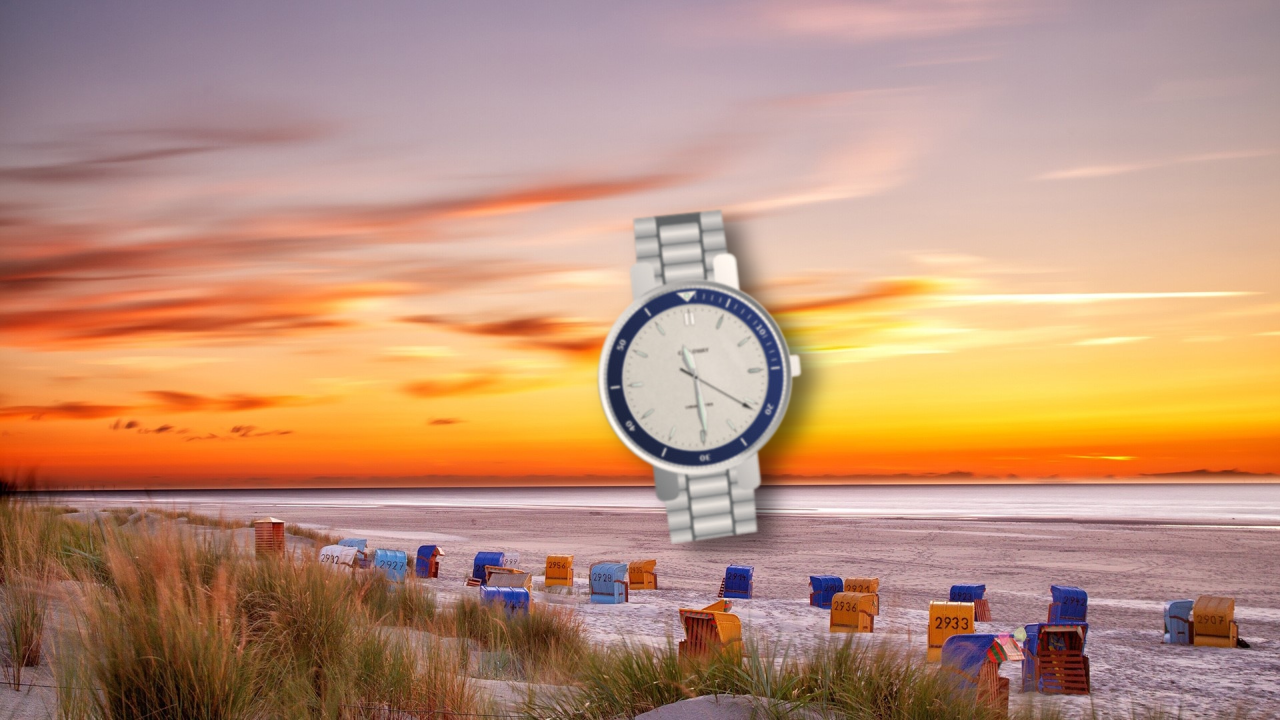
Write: 11,29,21
